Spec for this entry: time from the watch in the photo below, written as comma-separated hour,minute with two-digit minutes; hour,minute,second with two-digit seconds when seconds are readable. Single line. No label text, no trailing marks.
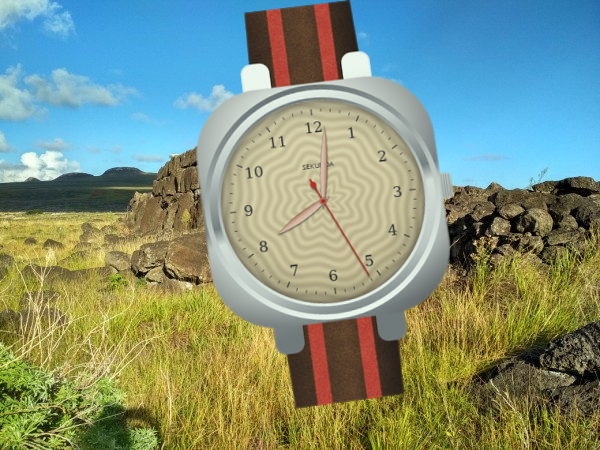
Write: 8,01,26
